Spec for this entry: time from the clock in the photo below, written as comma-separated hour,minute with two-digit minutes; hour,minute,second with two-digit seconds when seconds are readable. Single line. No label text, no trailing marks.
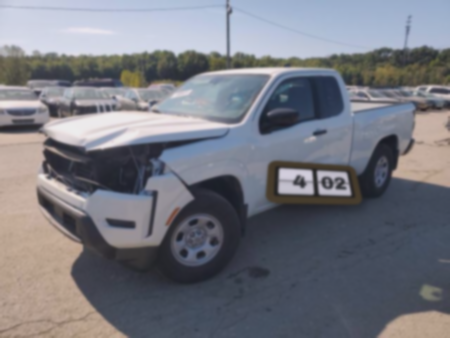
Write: 4,02
